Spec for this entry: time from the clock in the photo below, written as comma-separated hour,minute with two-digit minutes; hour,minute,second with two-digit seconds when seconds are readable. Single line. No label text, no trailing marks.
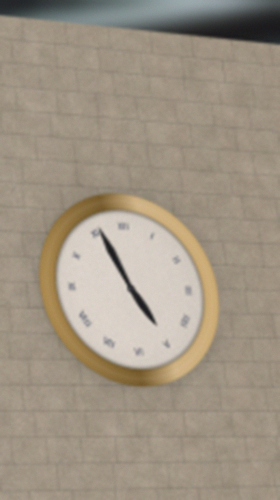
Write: 4,56
